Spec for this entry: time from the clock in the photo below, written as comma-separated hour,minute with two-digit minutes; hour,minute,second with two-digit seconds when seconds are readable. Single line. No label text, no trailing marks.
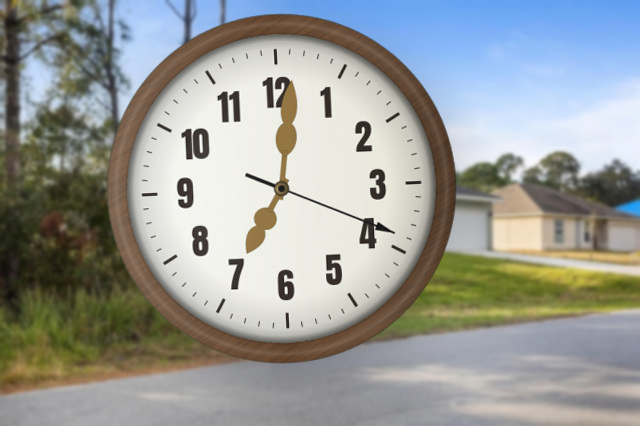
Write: 7,01,19
